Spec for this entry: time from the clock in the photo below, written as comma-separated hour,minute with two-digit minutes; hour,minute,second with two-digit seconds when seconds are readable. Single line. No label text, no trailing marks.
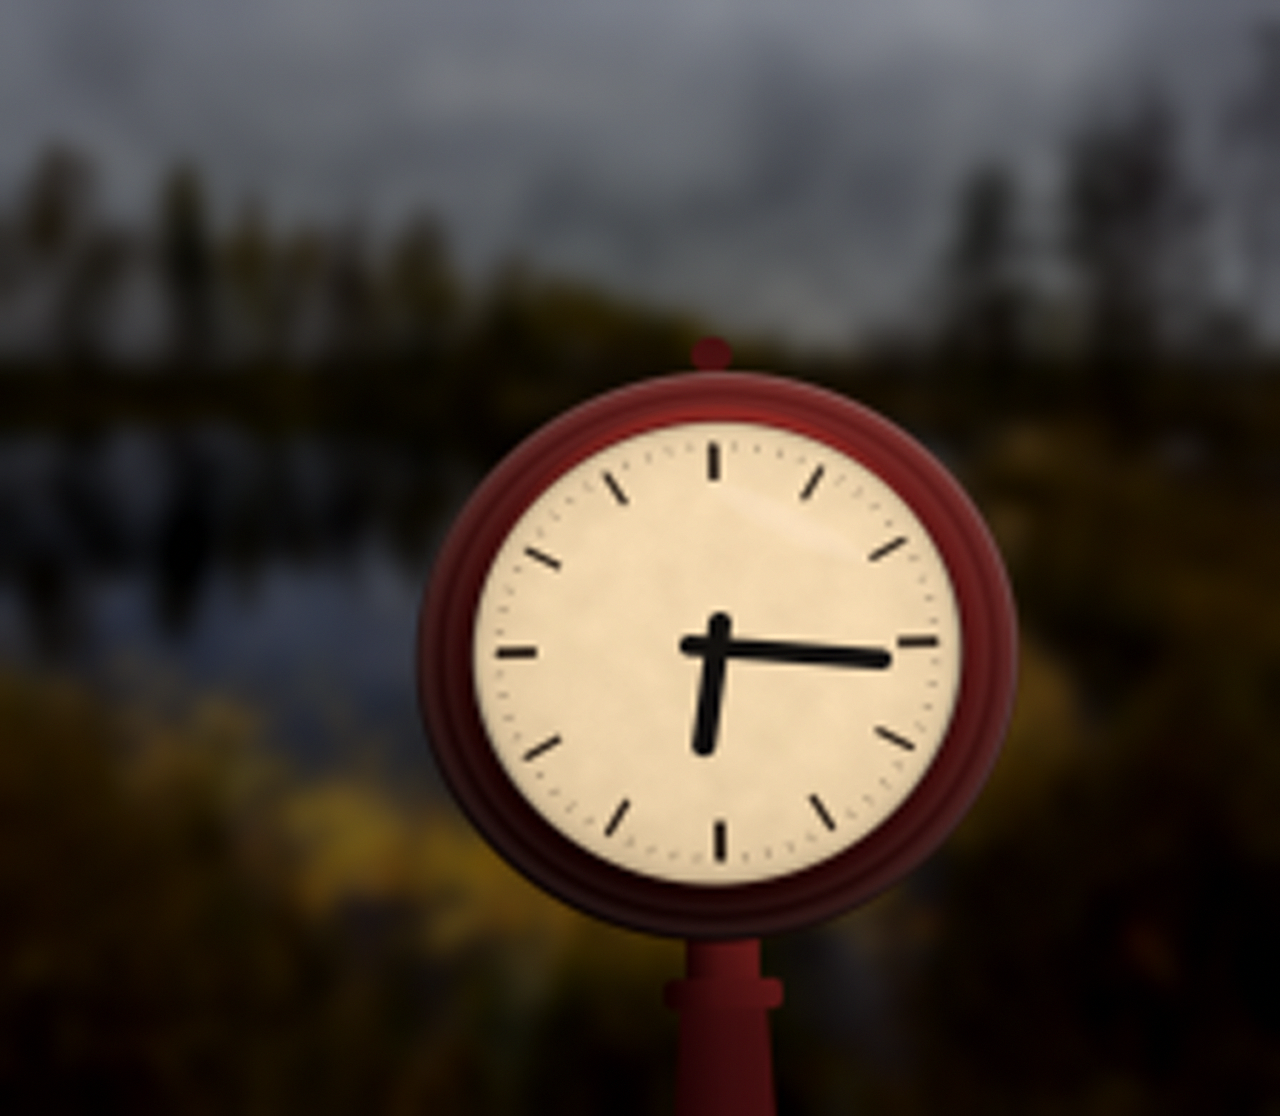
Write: 6,16
